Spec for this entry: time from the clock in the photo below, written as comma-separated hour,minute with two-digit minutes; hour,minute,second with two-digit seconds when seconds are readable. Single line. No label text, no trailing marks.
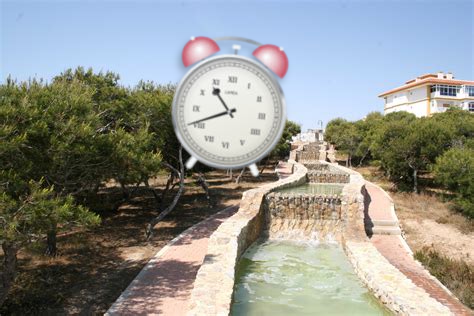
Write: 10,41
